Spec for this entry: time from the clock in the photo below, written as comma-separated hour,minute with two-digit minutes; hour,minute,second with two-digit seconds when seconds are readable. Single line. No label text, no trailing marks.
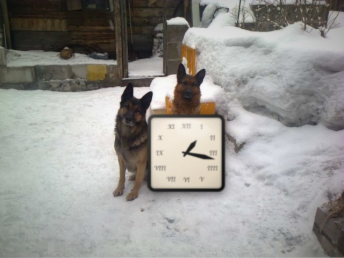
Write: 1,17
